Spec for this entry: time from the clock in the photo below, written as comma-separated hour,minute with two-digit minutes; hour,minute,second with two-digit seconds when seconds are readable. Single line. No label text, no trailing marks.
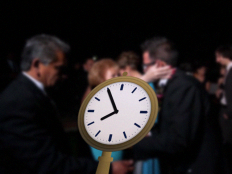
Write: 7,55
